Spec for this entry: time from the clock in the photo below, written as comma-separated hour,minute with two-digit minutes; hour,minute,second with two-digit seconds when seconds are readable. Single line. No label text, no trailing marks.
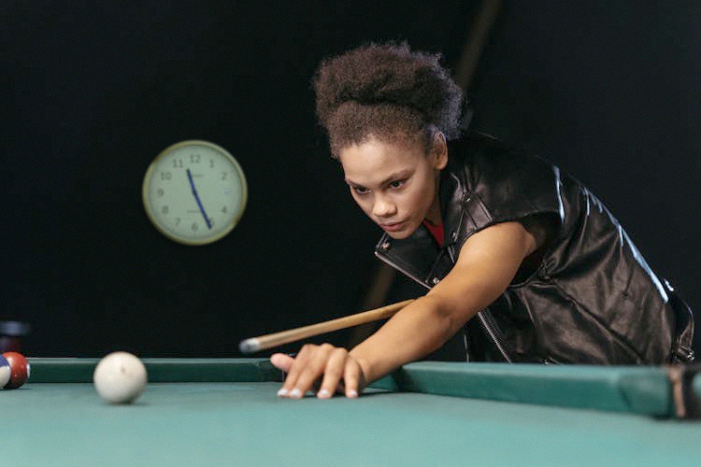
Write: 11,26
